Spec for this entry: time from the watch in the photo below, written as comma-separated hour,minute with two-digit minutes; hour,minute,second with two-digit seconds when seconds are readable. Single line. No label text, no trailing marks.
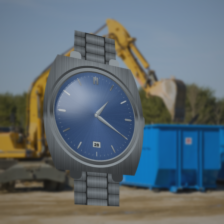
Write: 1,20
